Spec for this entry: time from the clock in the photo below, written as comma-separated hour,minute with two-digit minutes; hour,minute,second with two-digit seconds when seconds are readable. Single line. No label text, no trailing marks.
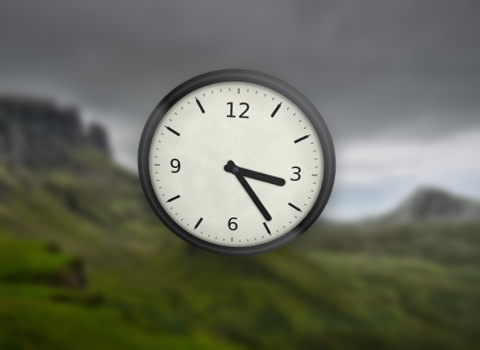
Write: 3,24
